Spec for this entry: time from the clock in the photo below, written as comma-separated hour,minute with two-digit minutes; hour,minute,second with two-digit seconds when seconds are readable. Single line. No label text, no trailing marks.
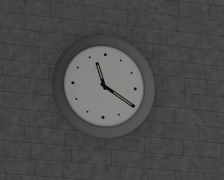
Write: 11,20
